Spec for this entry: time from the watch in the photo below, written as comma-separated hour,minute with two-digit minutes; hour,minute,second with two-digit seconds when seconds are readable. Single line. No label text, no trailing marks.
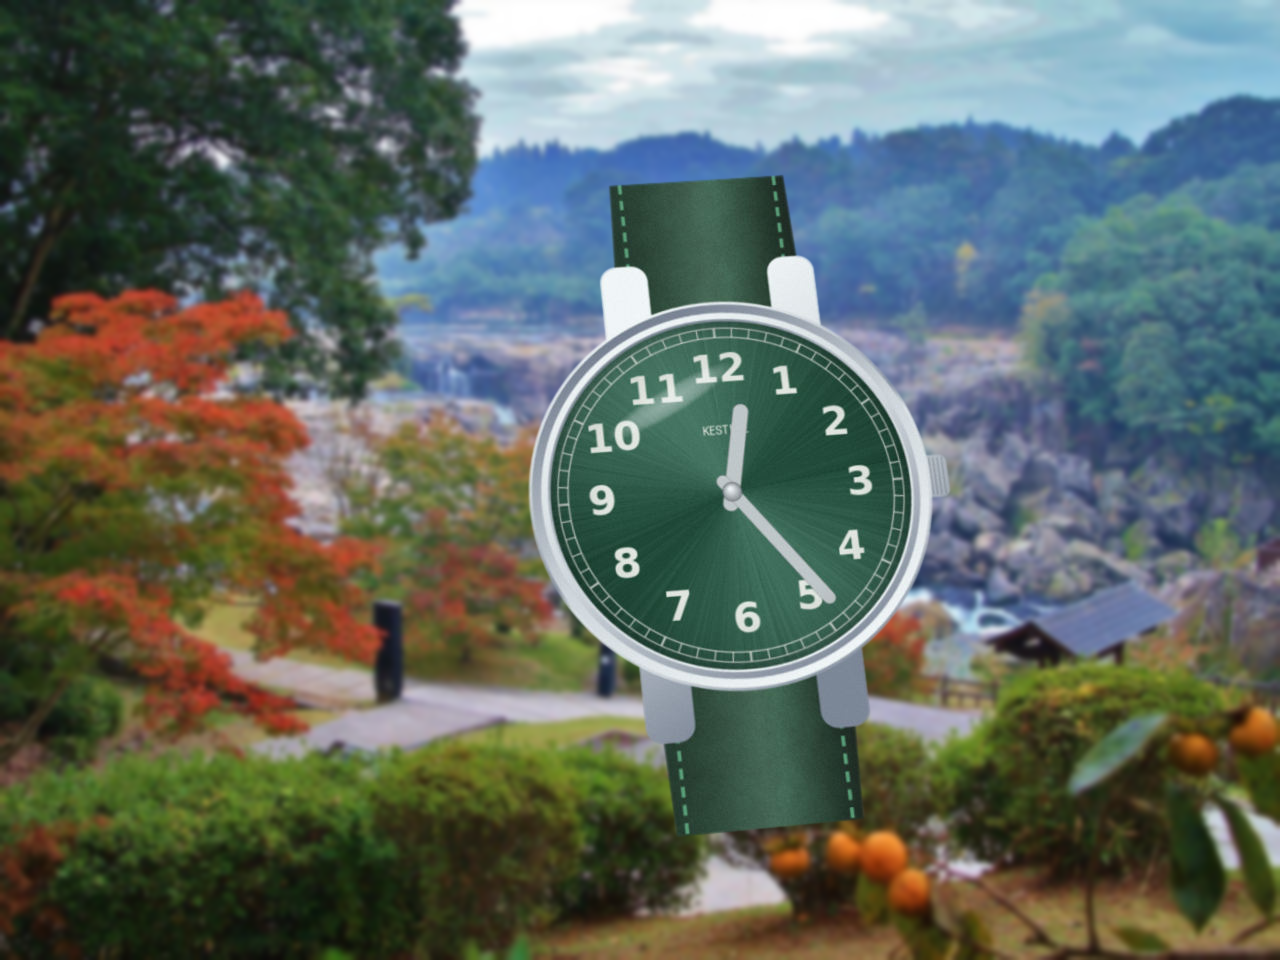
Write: 12,24
